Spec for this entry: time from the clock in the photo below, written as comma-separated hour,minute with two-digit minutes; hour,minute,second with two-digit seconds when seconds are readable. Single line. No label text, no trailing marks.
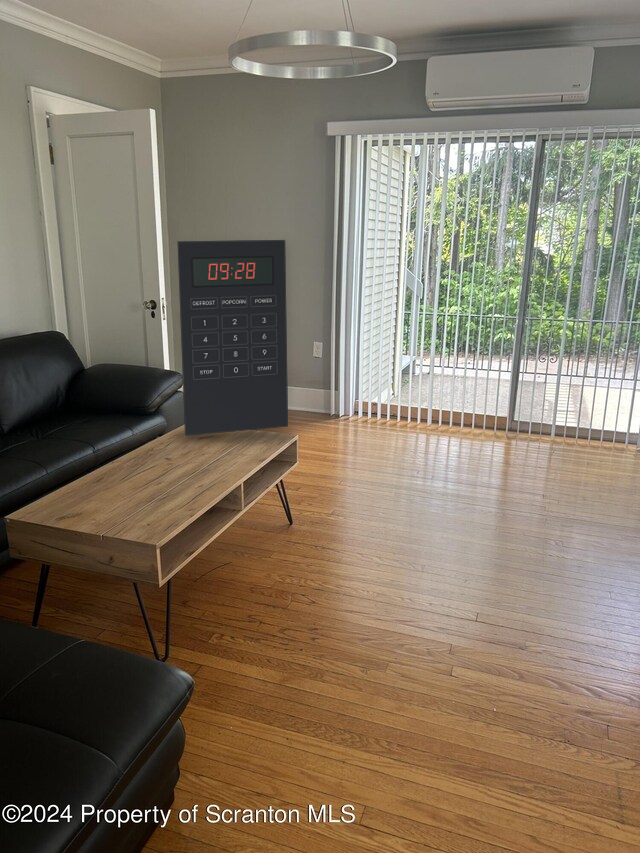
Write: 9,28
